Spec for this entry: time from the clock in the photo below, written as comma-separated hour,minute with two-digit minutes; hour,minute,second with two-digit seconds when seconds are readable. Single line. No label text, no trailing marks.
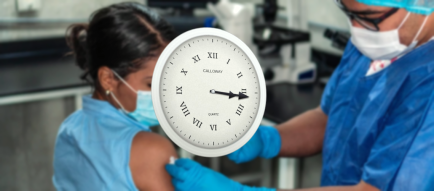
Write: 3,16
